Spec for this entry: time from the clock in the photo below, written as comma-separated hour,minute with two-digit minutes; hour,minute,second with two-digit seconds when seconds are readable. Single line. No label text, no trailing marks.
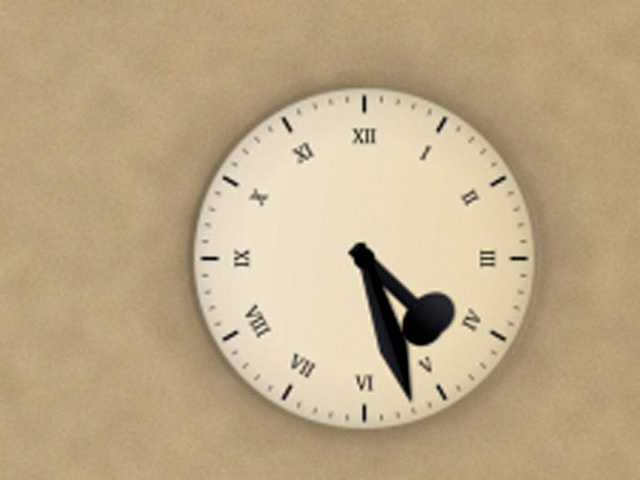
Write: 4,27
